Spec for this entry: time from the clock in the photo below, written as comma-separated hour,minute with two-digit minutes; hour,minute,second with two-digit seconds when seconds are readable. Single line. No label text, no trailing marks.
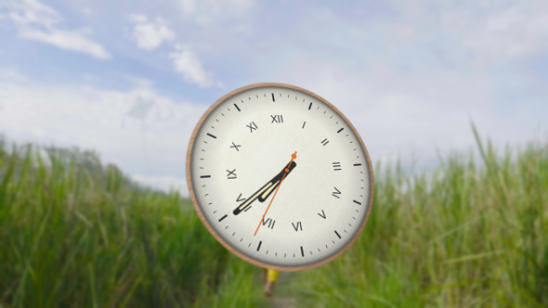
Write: 7,39,36
